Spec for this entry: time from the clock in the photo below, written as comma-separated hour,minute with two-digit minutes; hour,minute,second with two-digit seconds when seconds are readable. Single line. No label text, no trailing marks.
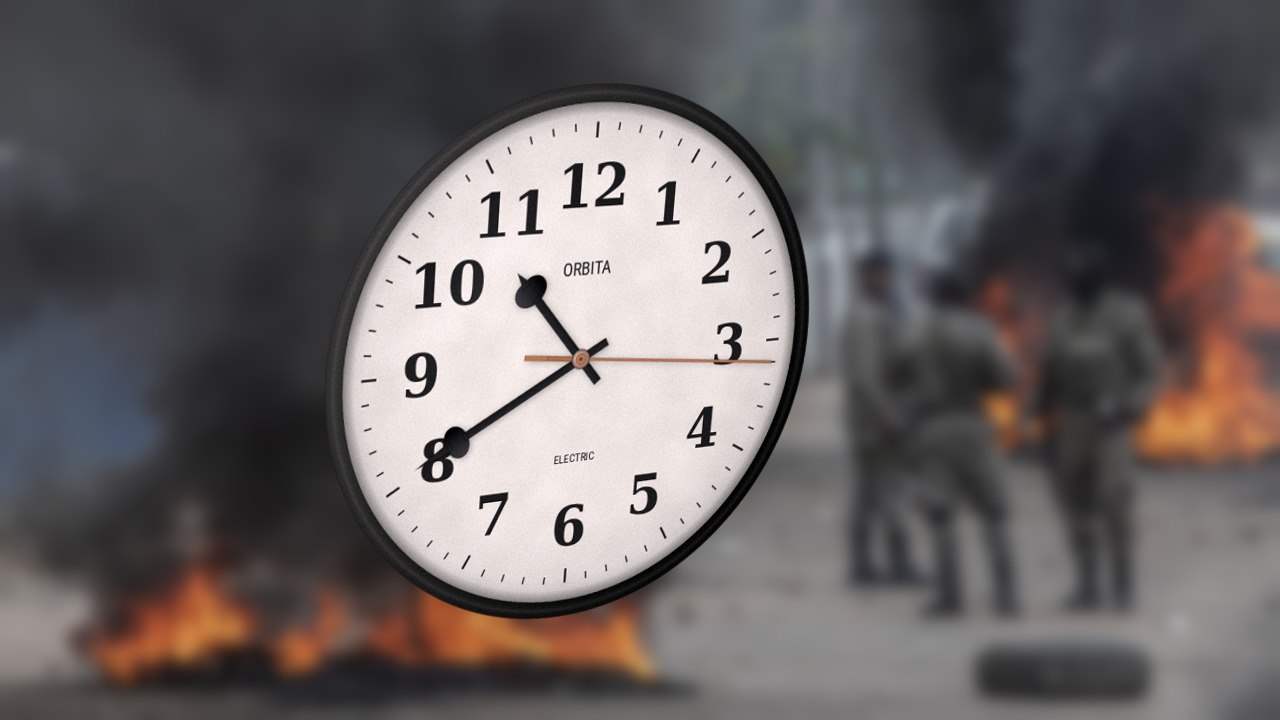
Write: 10,40,16
